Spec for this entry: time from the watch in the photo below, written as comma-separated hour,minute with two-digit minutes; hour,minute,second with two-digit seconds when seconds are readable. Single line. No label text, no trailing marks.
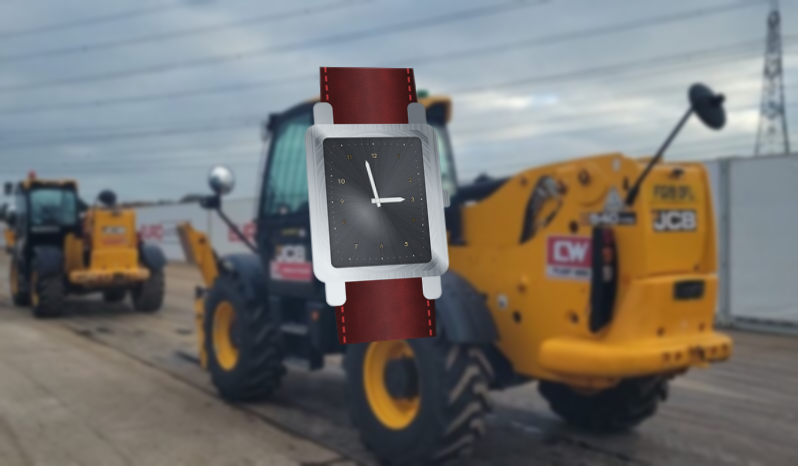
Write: 2,58
